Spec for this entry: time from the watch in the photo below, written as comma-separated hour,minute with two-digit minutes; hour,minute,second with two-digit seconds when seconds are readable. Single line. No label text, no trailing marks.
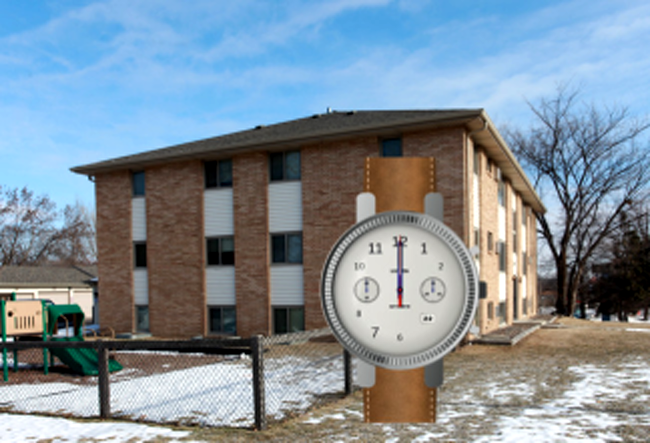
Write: 12,00
